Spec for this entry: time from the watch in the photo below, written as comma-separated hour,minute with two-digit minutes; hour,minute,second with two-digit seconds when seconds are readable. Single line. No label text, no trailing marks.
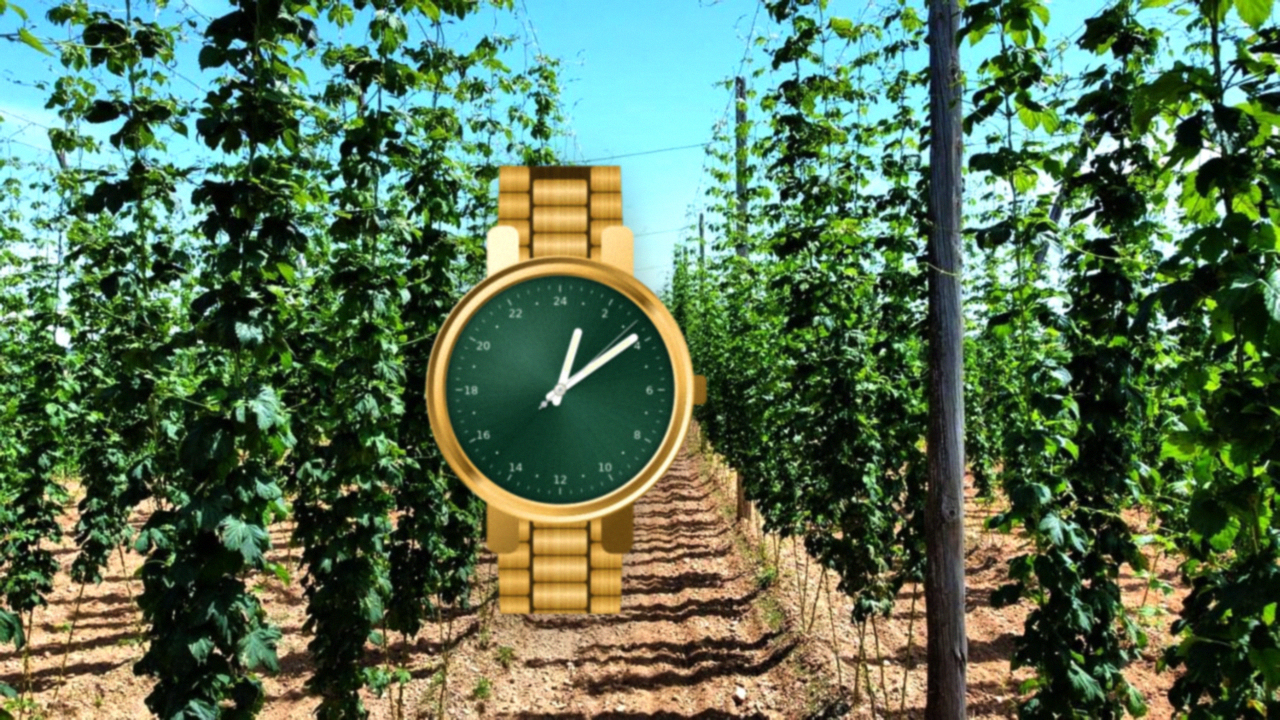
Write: 1,09,08
